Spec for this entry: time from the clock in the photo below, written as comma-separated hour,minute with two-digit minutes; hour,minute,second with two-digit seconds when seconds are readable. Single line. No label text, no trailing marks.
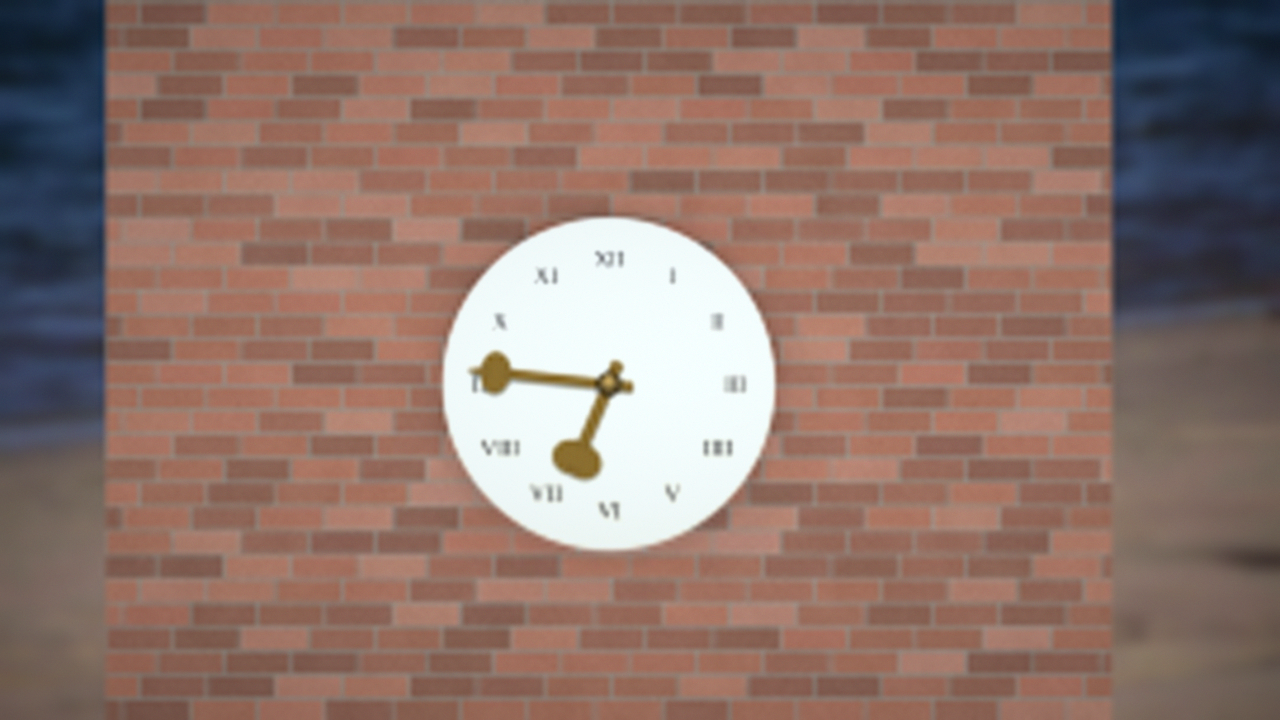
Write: 6,46
